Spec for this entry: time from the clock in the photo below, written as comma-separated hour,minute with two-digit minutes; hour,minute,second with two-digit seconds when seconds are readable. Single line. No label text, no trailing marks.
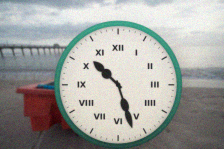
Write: 10,27
